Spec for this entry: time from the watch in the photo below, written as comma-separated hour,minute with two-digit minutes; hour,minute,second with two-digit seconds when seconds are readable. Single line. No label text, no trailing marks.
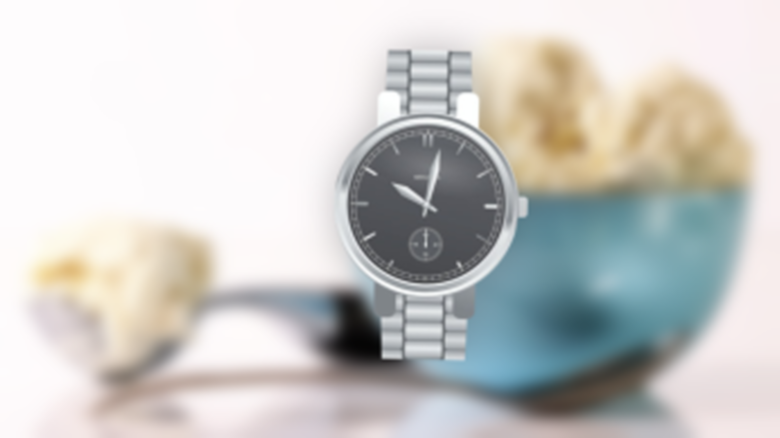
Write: 10,02
